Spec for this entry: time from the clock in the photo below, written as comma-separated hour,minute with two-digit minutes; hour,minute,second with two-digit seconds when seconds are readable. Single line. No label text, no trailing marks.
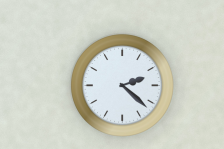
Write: 2,22
